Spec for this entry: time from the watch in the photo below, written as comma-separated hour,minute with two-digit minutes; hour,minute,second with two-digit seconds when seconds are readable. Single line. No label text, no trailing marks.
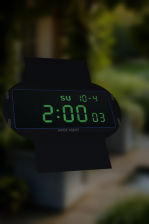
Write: 2,00,03
